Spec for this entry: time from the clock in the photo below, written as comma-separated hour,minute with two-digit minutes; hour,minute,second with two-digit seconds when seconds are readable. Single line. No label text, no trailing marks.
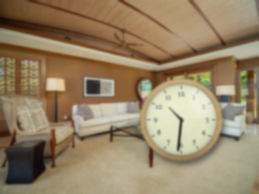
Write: 10,31
